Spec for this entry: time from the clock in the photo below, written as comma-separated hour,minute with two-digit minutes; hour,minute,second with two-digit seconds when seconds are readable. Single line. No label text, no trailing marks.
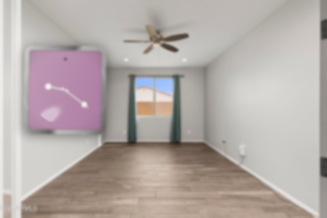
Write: 9,21
